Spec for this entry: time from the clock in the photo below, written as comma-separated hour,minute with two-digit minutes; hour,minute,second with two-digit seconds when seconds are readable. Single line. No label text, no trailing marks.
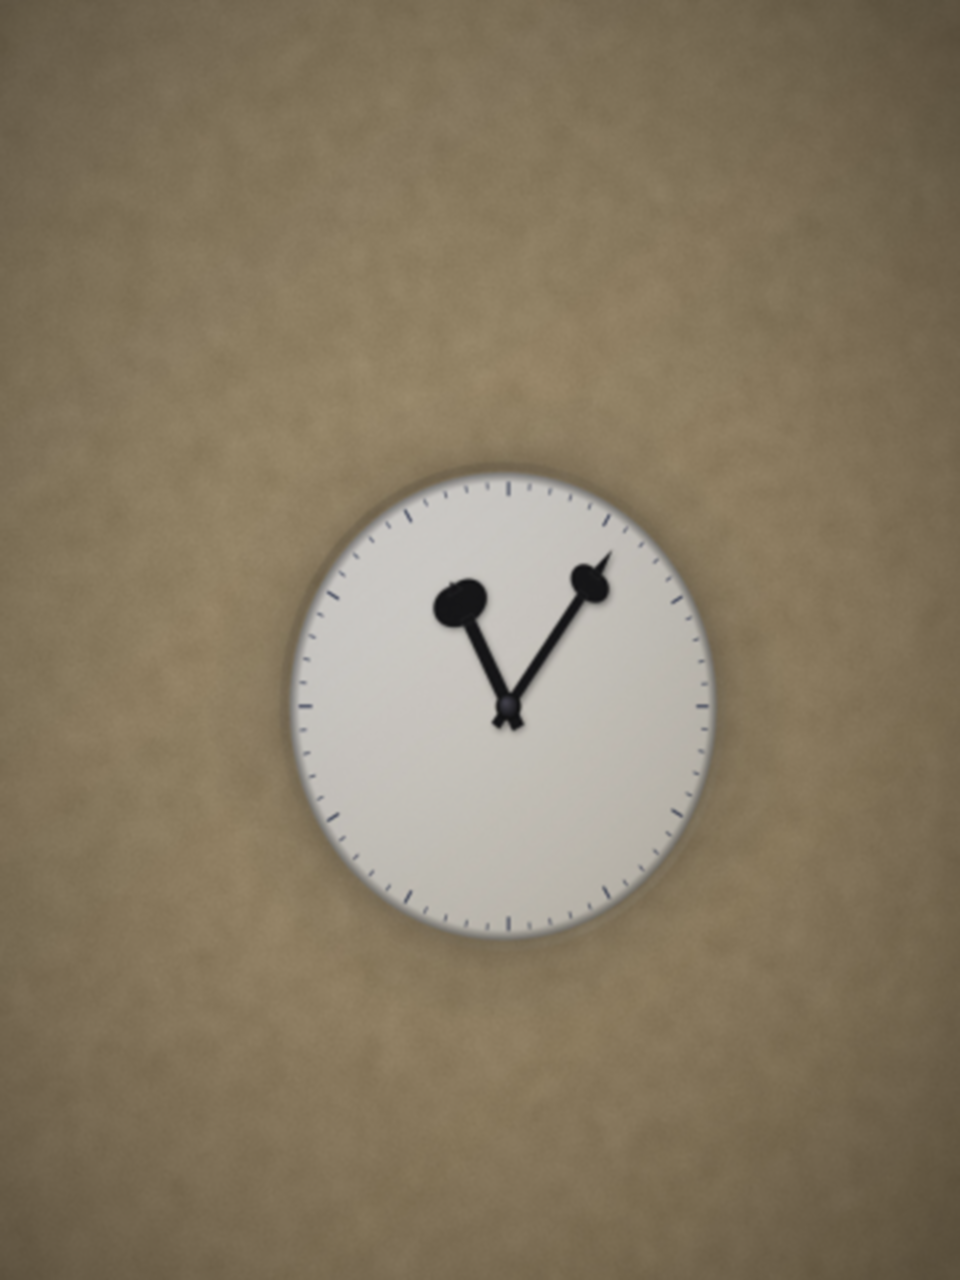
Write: 11,06
